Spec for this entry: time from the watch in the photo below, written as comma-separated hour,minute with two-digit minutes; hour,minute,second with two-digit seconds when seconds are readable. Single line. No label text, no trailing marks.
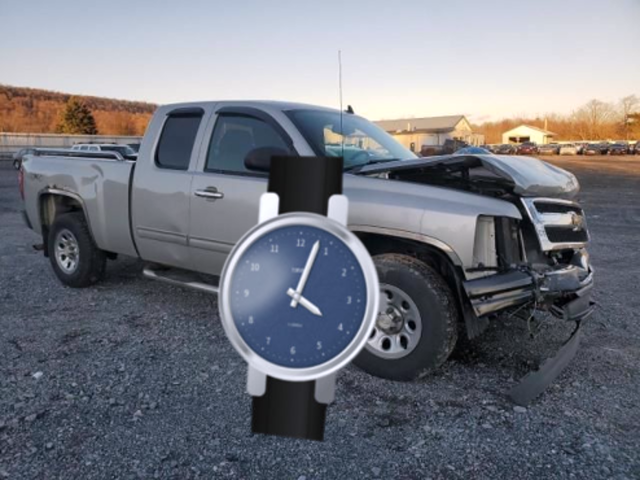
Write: 4,03
